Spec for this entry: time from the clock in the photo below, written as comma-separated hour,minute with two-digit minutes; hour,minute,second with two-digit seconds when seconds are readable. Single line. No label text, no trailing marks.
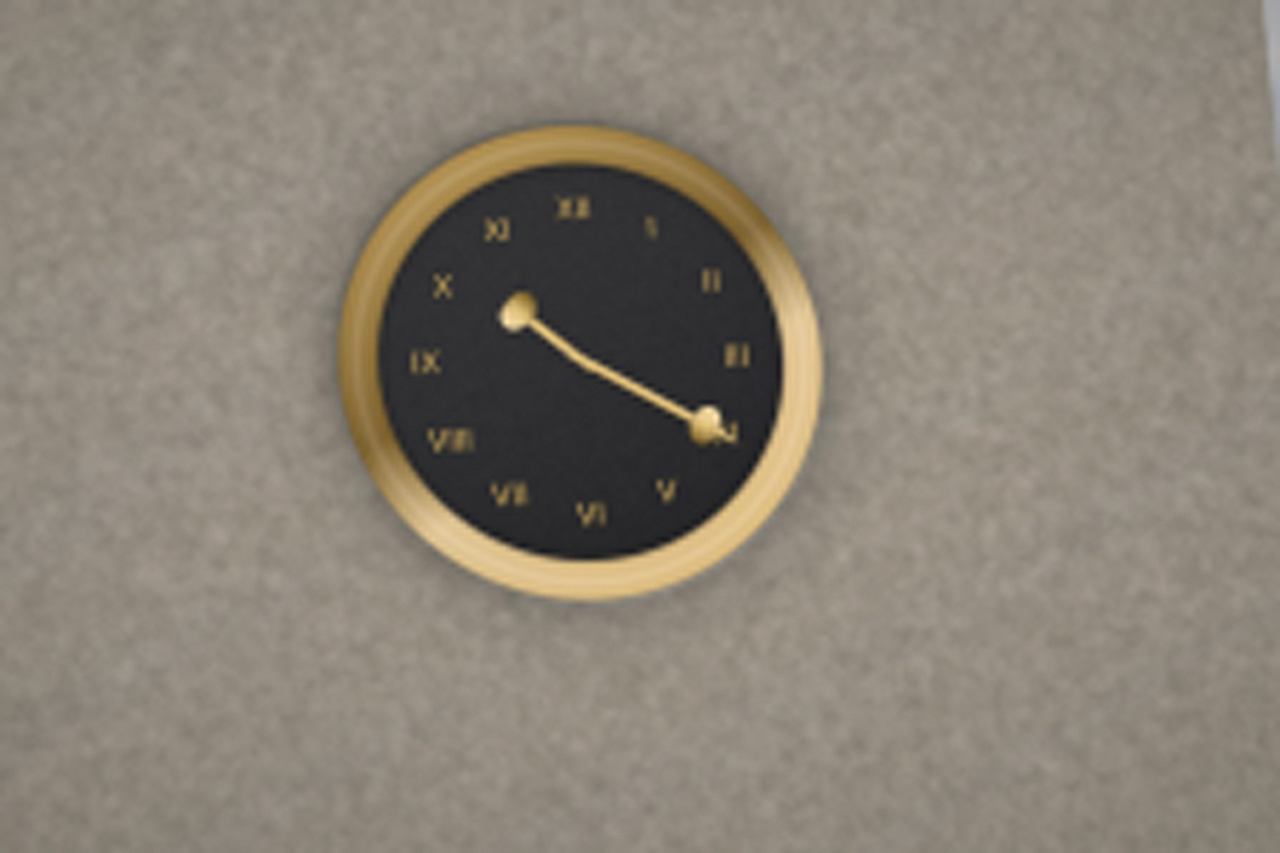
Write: 10,20
